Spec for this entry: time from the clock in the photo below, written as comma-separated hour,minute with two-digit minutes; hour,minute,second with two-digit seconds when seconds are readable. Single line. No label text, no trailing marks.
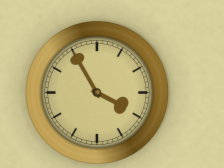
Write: 3,55
